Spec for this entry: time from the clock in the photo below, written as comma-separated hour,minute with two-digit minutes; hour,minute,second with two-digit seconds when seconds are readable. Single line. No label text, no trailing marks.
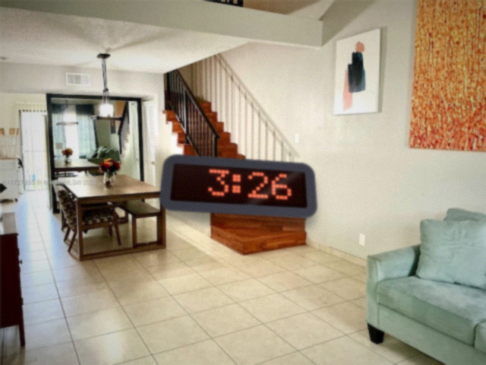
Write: 3,26
